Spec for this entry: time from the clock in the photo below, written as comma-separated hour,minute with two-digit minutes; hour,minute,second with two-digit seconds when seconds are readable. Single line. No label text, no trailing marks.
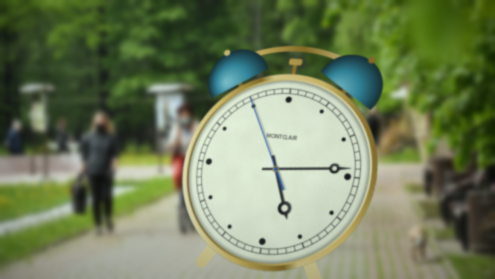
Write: 5,13,55
